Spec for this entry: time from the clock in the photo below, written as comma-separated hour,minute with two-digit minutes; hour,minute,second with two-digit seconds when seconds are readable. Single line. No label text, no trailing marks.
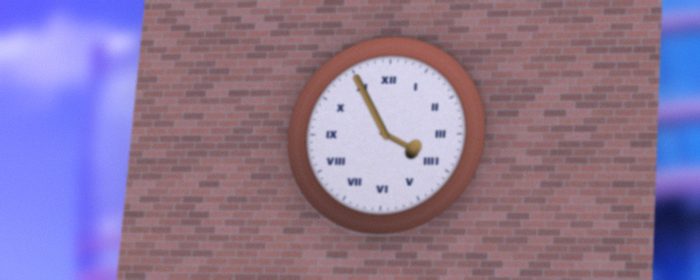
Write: 3,55
